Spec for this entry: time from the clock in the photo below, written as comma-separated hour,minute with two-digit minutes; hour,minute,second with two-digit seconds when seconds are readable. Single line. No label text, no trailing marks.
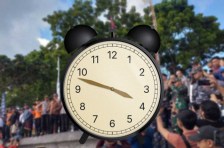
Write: 3,48
